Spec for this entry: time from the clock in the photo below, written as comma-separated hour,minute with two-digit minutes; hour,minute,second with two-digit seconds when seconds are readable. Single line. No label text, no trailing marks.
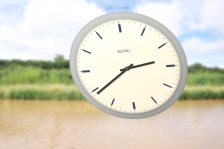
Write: 2,39
